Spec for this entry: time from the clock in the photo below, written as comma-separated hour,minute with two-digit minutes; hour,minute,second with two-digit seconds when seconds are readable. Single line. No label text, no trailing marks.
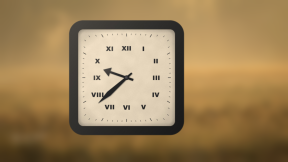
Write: 9,38
